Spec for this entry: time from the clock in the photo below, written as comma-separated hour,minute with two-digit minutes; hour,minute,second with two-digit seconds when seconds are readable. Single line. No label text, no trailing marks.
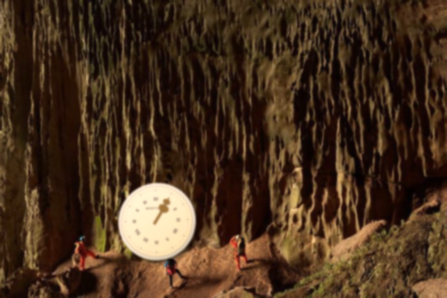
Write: 1,05
